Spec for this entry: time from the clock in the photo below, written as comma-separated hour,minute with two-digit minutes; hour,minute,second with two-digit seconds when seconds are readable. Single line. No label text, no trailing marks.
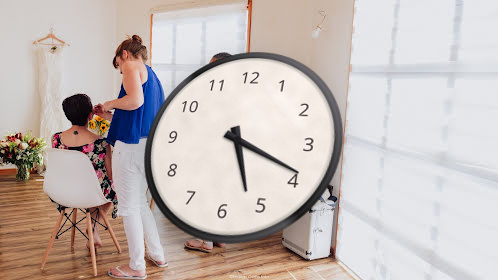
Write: 5,19
